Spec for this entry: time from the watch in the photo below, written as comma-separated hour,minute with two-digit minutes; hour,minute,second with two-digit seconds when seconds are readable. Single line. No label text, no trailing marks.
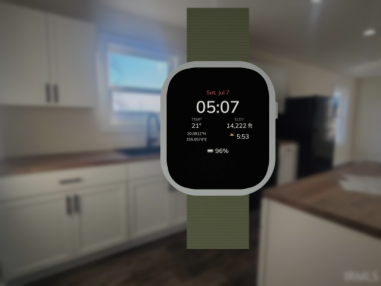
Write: 5,07
